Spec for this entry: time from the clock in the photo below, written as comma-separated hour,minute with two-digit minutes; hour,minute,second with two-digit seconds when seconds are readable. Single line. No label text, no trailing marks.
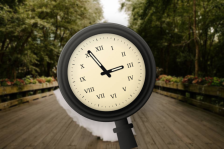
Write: 2,56
